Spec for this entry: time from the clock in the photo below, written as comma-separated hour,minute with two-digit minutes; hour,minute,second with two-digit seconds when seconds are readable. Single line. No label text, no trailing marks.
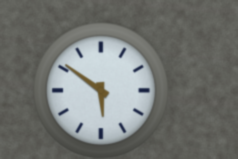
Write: 5,51
